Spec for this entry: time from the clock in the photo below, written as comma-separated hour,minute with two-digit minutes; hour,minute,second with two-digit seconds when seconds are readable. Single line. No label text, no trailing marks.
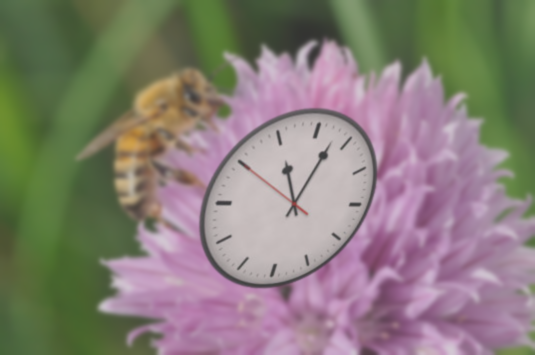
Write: 11,02,50
